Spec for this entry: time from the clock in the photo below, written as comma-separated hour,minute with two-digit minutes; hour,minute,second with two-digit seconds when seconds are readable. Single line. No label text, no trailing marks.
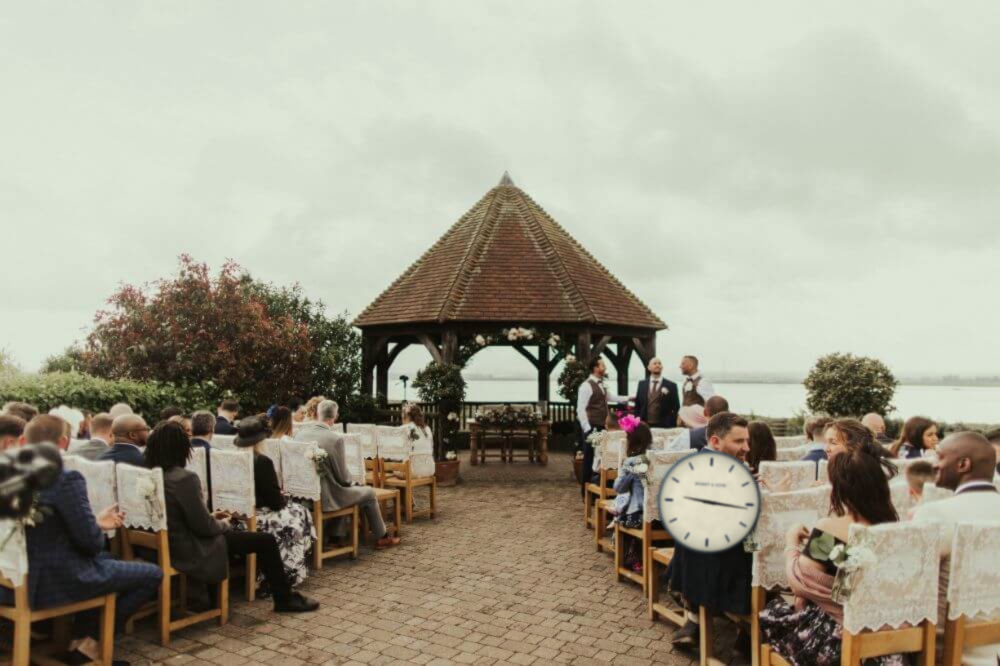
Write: 9,16
